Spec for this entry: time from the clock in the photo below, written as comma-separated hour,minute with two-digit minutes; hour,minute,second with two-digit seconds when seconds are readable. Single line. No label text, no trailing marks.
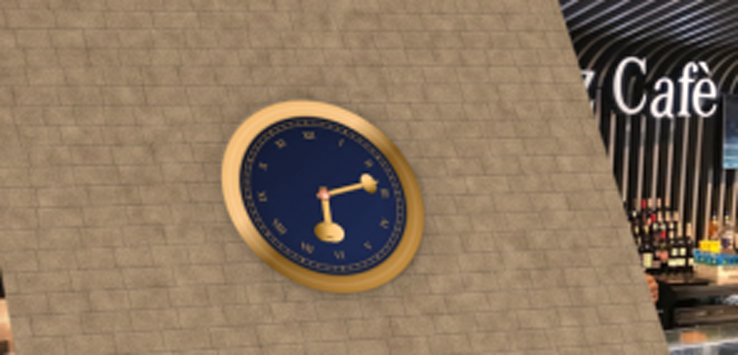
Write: 6,13
